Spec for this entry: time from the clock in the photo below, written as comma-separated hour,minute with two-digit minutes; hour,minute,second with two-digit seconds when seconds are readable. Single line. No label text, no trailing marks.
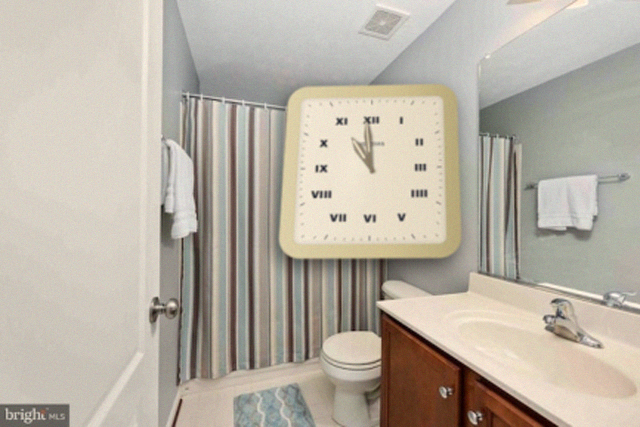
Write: 10,59
